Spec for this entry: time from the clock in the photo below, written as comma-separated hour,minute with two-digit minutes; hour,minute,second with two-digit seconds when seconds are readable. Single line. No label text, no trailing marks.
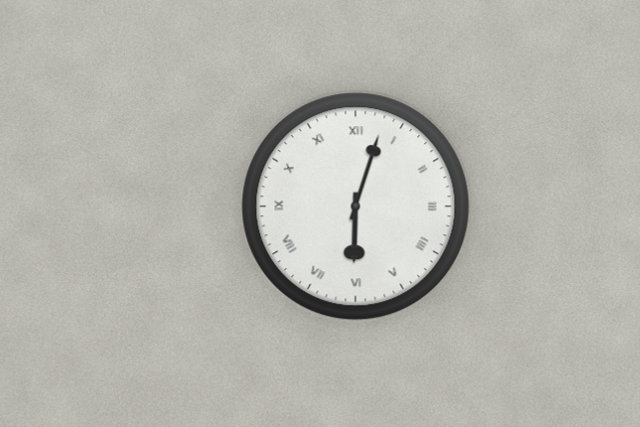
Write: 6,03
